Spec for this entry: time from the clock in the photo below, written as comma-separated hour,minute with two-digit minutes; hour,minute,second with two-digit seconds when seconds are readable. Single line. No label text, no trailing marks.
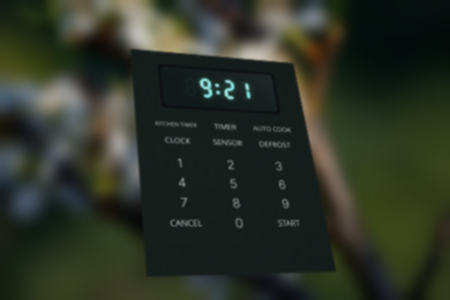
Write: 9,21
